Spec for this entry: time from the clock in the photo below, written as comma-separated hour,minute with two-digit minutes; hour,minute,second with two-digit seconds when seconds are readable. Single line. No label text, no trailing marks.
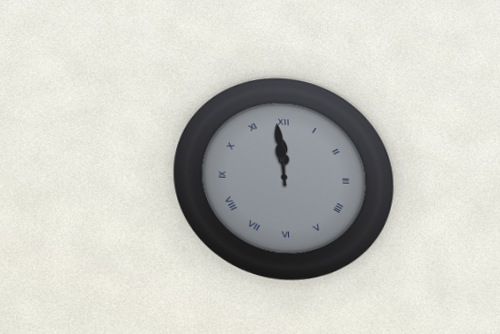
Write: 11,59
